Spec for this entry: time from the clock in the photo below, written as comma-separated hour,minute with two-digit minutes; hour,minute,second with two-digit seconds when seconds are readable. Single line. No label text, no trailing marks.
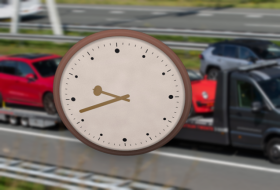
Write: 9,42
